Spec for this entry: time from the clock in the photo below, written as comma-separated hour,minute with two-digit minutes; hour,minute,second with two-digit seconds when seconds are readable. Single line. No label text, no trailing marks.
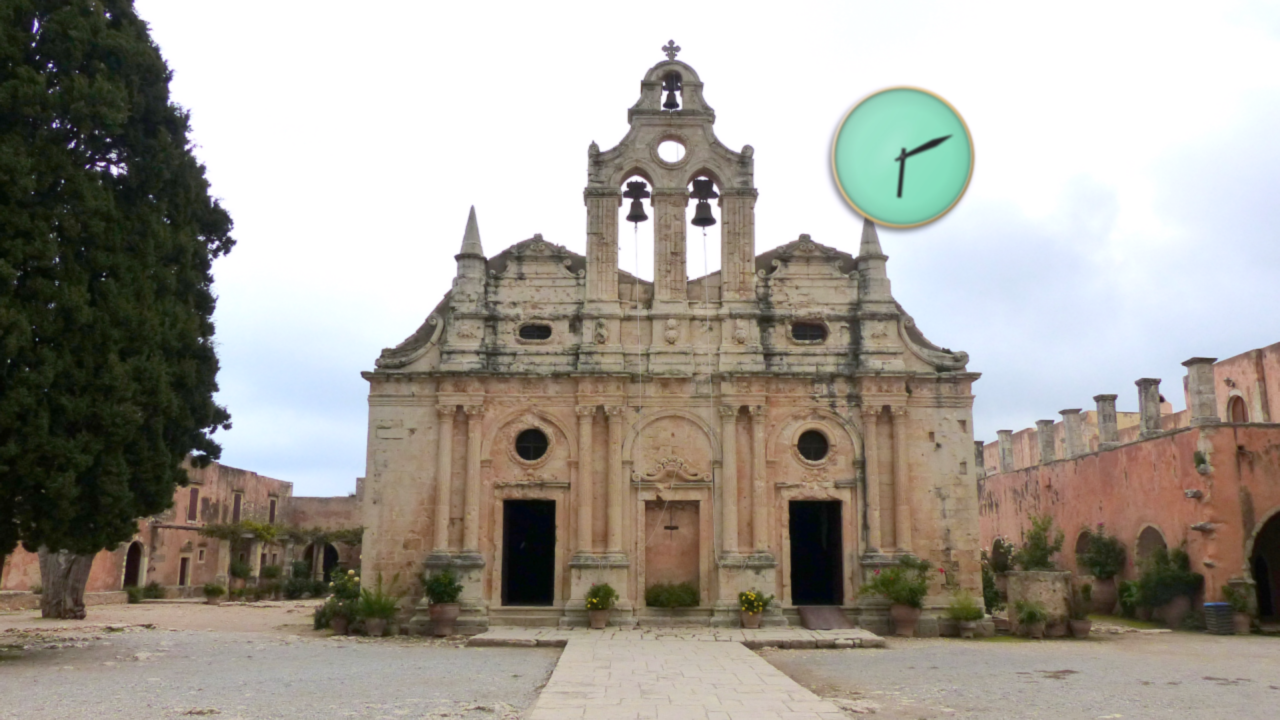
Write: 6,11
